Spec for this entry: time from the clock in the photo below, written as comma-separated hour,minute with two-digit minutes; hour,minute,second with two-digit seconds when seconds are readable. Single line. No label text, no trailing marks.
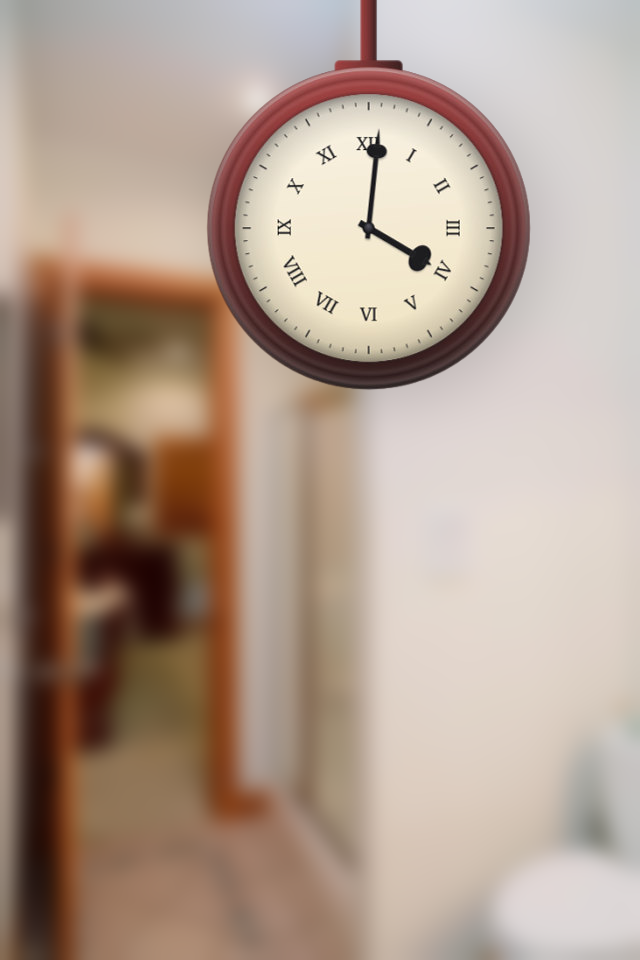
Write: 4,01
